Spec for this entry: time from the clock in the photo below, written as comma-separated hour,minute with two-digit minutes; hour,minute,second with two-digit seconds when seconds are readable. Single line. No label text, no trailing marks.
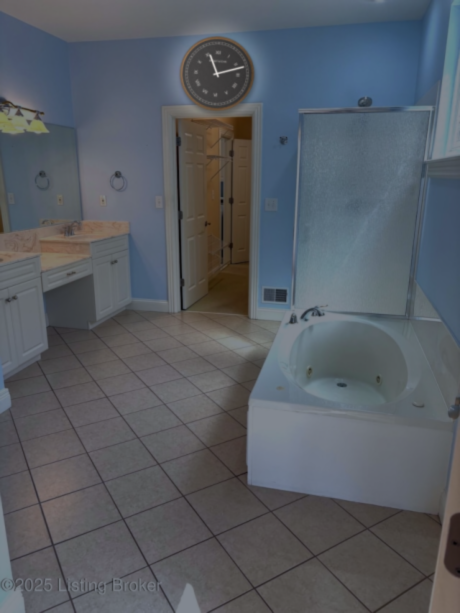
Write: 11,12
